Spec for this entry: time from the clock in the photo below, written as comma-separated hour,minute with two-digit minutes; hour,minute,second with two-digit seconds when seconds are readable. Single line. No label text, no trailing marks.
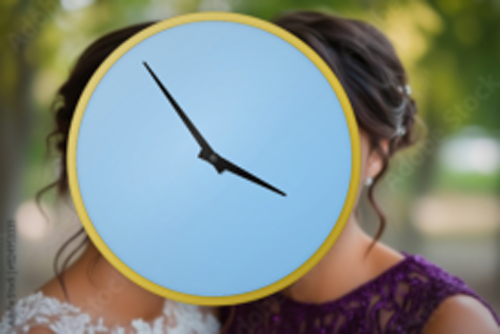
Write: 3,54
